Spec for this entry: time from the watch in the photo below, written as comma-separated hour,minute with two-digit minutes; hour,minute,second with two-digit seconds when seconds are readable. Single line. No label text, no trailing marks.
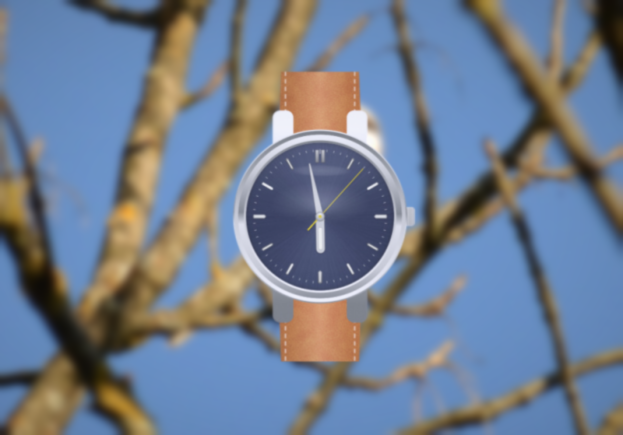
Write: 5,58,07
